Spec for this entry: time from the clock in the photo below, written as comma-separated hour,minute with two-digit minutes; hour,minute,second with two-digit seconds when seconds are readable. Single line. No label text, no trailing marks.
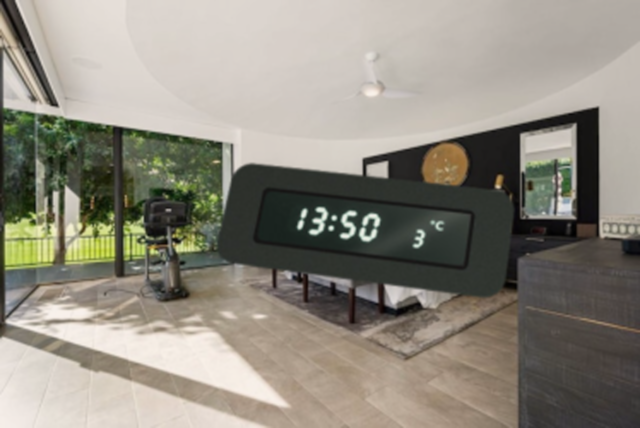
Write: 13,50
